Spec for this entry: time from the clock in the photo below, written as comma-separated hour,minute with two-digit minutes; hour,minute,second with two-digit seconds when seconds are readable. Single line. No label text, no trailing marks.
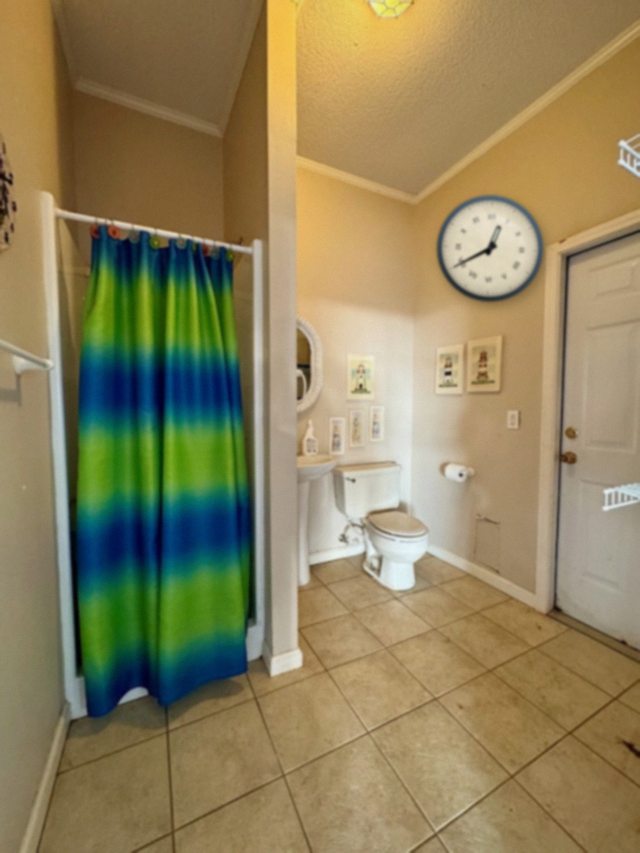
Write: 12,40
